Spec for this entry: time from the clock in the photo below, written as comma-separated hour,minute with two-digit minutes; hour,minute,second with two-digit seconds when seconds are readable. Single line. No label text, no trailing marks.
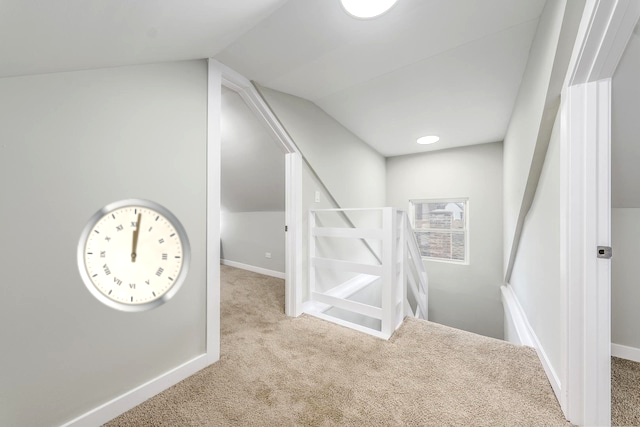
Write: 12,01
